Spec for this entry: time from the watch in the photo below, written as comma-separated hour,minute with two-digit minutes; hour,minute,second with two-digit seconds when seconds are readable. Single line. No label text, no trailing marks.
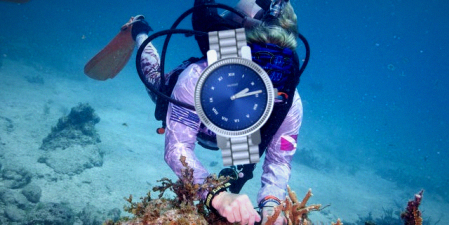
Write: 2,14
